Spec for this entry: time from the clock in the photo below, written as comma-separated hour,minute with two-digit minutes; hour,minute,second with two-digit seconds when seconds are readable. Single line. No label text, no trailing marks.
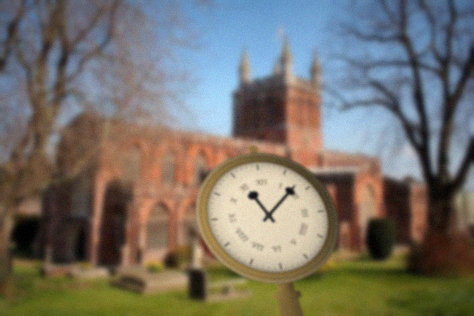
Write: 11,08
